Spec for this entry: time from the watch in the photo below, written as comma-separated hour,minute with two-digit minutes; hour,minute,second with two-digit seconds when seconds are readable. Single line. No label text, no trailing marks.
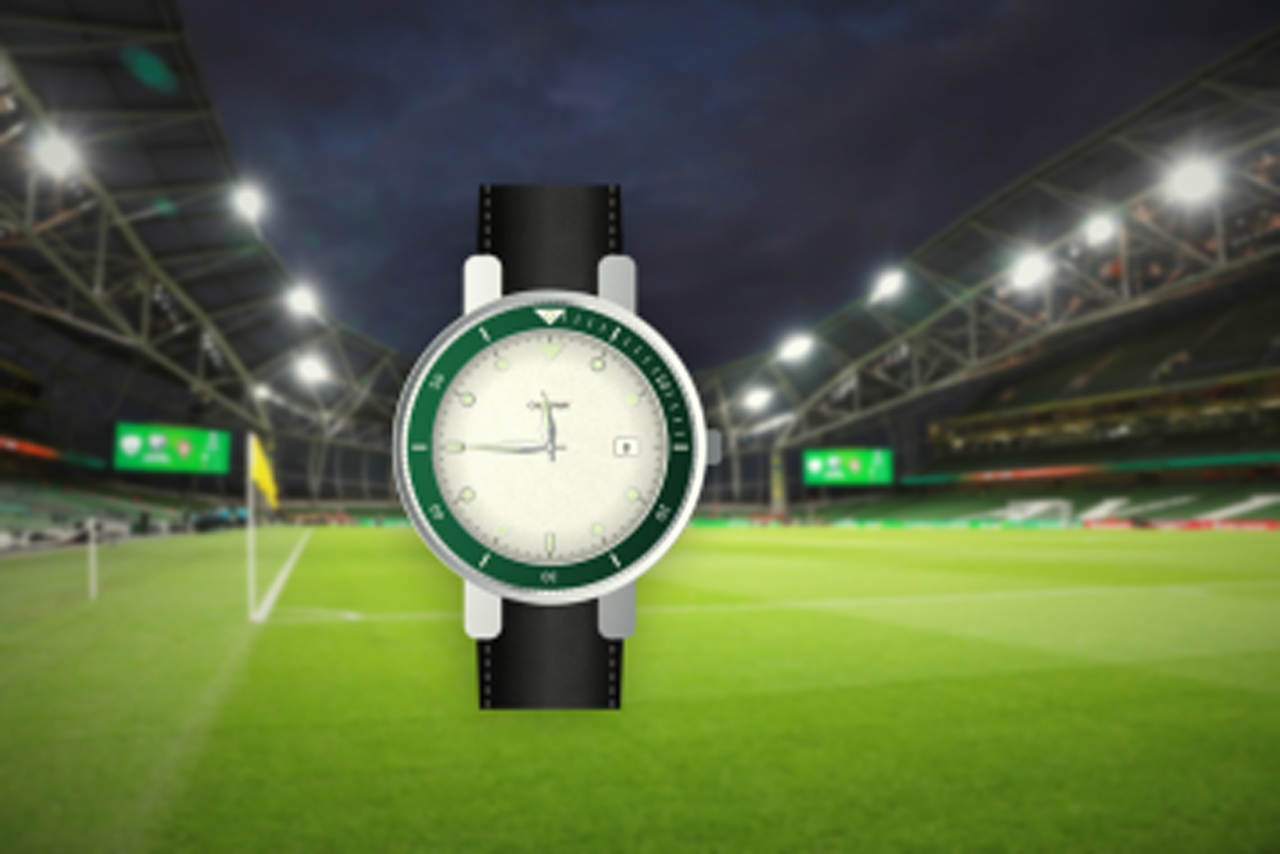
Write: 11,45
